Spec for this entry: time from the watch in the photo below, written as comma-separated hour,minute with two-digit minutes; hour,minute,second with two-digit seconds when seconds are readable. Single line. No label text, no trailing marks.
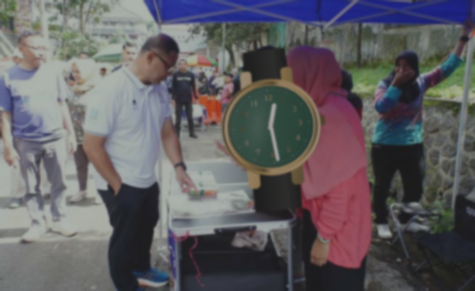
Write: 12,29
